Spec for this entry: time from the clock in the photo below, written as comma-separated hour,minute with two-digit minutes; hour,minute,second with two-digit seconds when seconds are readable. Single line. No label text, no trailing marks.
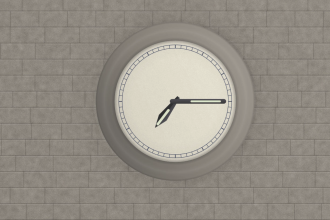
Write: 7,15
